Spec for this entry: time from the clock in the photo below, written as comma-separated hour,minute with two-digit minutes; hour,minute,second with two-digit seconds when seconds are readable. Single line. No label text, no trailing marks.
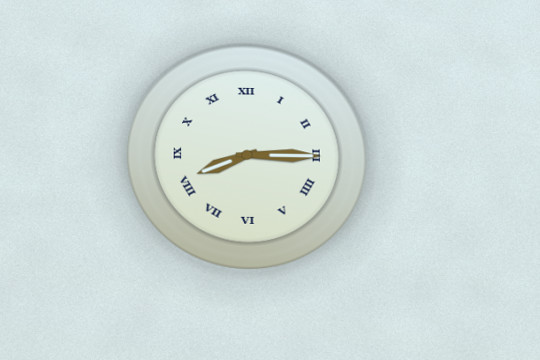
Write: 8,15
